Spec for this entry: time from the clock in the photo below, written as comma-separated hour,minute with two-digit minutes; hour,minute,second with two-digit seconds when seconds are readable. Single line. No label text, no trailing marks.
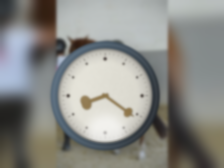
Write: 8,21
